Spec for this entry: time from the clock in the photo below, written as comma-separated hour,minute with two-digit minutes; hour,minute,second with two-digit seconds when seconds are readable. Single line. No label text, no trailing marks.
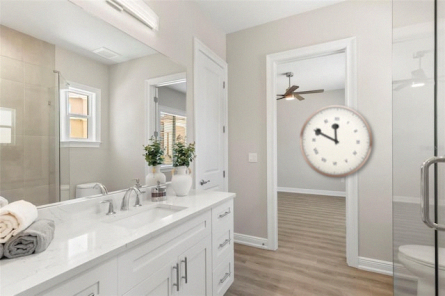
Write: 11,49
